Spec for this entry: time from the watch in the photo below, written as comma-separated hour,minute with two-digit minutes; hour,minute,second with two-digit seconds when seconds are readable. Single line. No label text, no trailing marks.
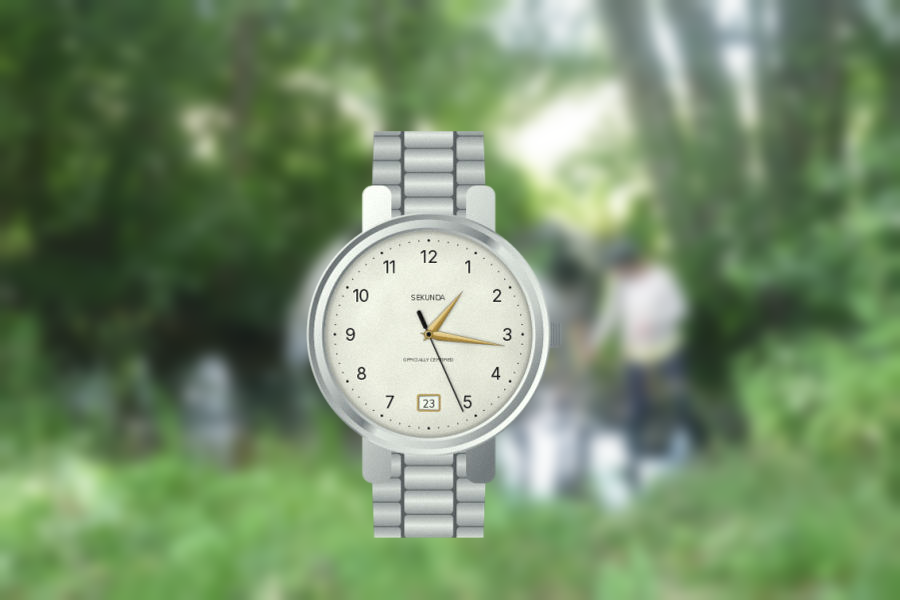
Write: 1,16,26
